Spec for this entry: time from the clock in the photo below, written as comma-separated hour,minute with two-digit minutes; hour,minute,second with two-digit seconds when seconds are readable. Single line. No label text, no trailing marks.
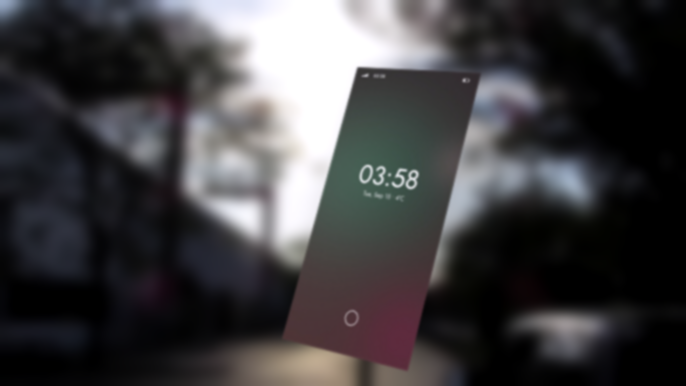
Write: 3,58
